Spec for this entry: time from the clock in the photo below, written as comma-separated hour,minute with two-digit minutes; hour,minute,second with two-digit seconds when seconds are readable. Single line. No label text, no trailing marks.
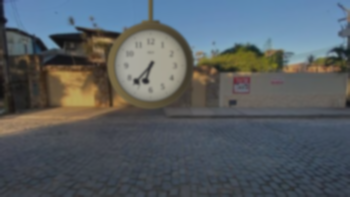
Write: 6,37
